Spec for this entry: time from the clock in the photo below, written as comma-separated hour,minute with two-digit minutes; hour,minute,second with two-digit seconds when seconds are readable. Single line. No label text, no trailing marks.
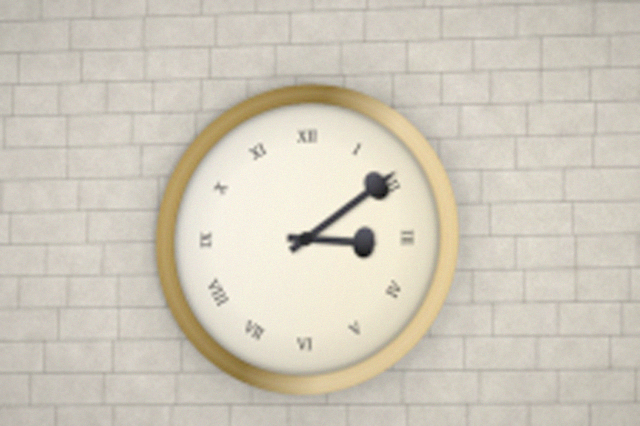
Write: 3,09
